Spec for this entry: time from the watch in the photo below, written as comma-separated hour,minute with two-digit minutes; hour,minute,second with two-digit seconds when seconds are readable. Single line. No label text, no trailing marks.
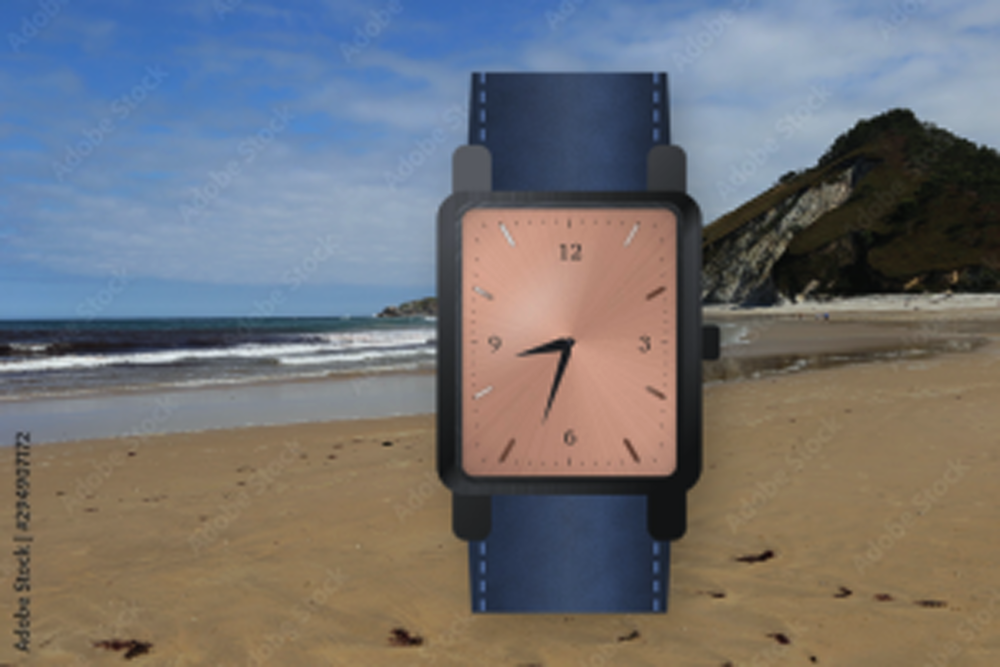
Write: 8,33
